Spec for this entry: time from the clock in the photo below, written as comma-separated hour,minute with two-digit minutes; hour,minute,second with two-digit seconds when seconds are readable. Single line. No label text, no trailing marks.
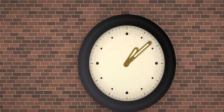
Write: 1,08
